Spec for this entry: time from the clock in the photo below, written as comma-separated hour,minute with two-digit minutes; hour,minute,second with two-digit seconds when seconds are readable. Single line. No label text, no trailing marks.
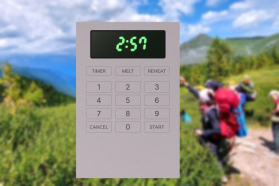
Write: 2,57
